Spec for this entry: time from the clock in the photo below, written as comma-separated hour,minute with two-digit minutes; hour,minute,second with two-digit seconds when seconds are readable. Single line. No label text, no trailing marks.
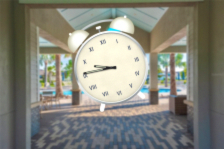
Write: 9,46
